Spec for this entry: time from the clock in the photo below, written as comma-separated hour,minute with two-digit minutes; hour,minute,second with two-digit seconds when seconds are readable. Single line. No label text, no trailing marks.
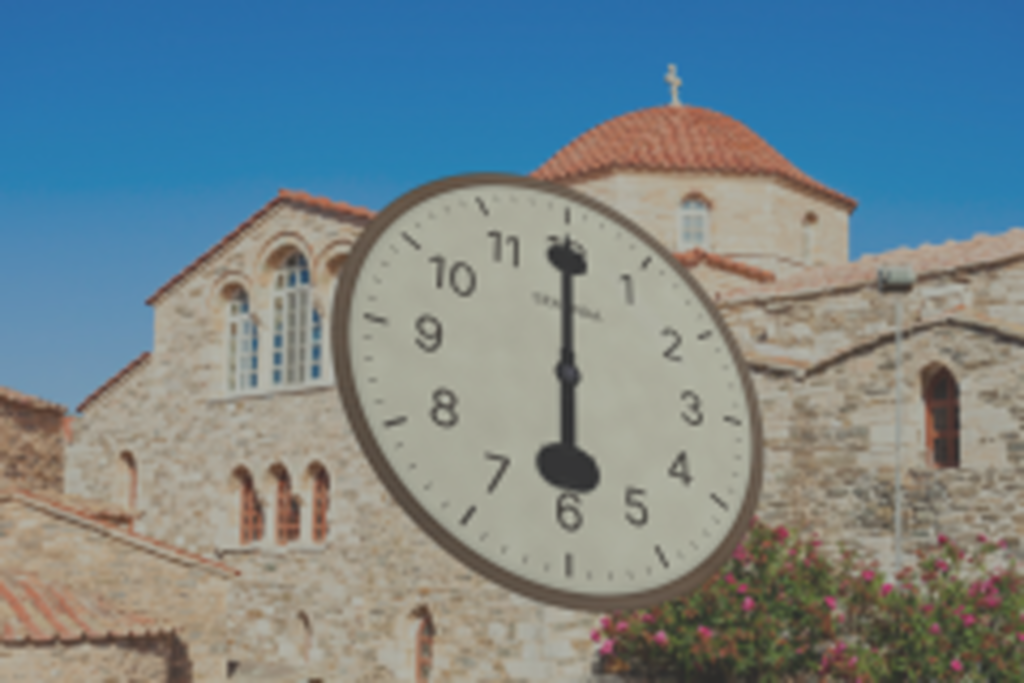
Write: 6,00
